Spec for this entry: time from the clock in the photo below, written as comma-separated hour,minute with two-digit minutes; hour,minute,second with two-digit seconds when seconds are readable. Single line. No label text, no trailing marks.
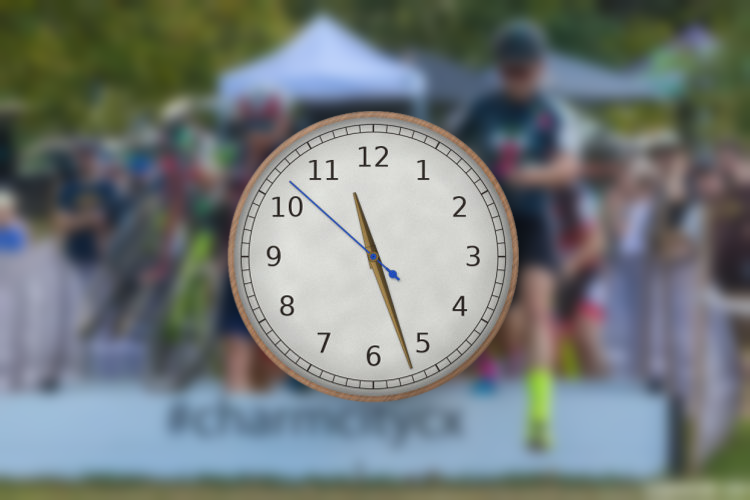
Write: 11,26,52
